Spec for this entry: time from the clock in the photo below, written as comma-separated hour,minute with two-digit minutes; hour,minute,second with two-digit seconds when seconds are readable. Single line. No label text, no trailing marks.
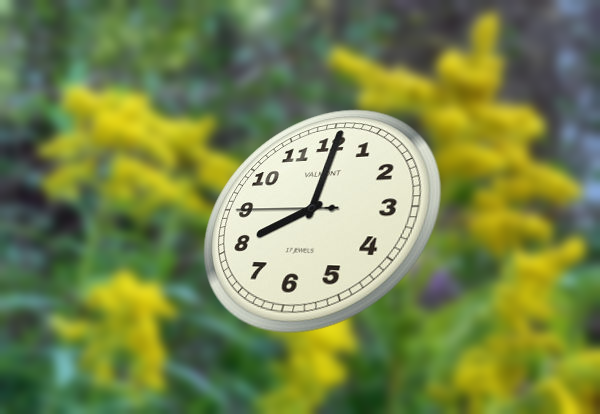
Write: 8,00,45
